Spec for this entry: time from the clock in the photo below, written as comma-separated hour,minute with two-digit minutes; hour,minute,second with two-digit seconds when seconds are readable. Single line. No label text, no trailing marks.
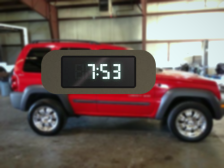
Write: 7,53
